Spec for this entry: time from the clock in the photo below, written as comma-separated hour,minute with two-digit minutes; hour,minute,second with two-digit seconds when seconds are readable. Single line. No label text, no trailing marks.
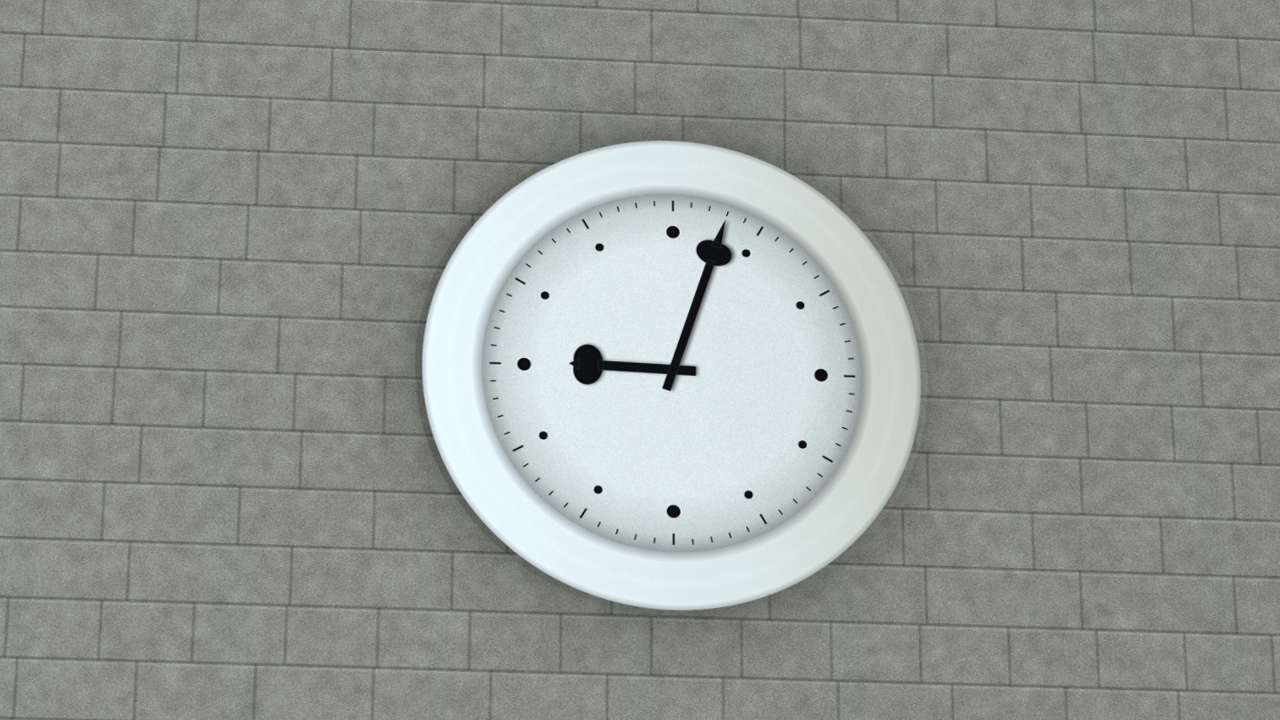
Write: 9,03
